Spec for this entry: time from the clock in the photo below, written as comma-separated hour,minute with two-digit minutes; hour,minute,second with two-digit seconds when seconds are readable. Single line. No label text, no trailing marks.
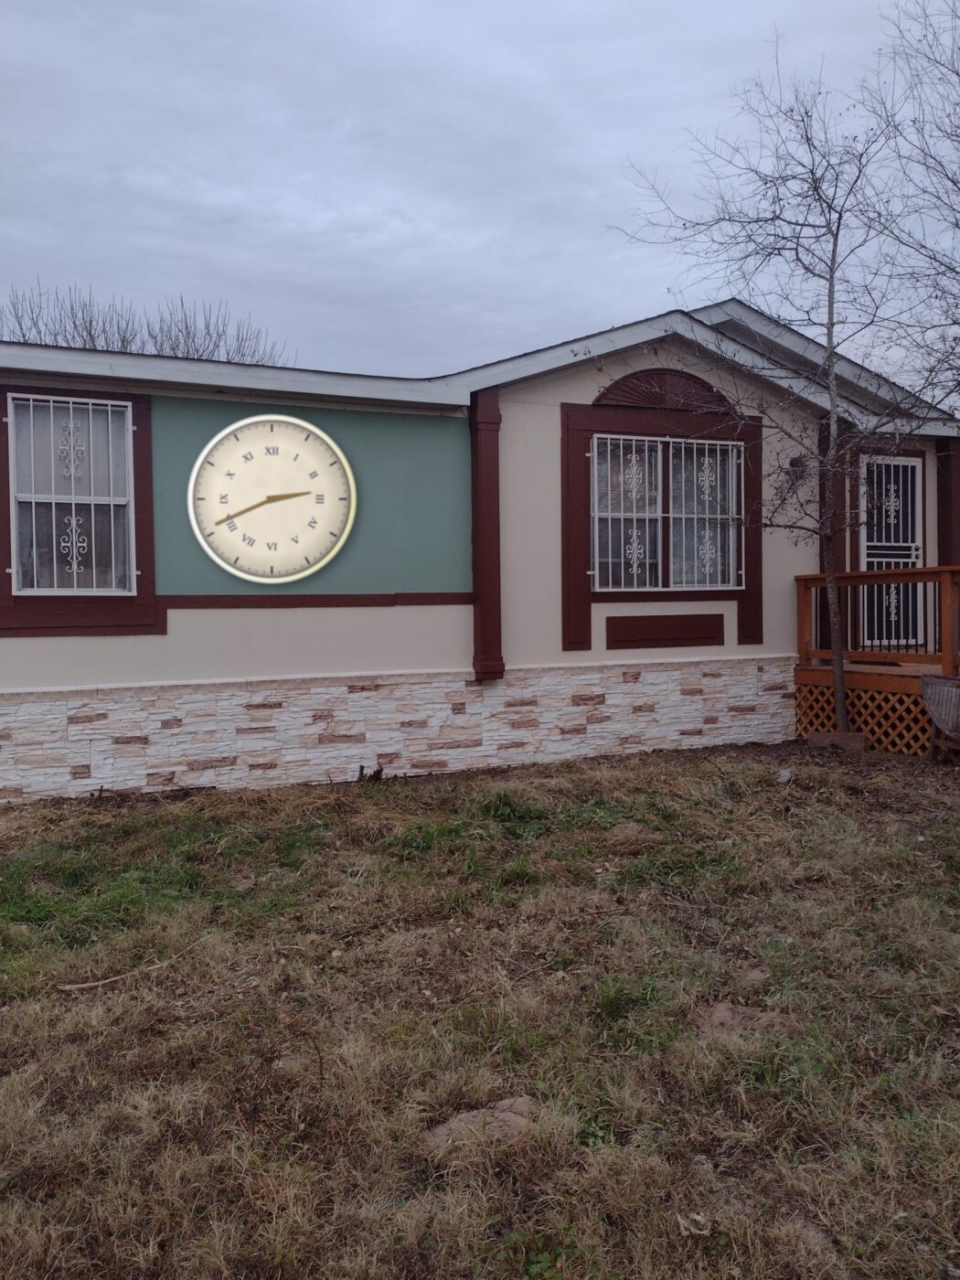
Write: 2,41
